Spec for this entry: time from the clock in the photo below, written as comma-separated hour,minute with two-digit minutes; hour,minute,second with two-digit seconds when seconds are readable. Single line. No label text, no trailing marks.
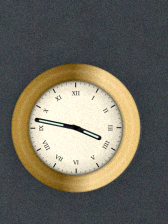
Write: 3,47
